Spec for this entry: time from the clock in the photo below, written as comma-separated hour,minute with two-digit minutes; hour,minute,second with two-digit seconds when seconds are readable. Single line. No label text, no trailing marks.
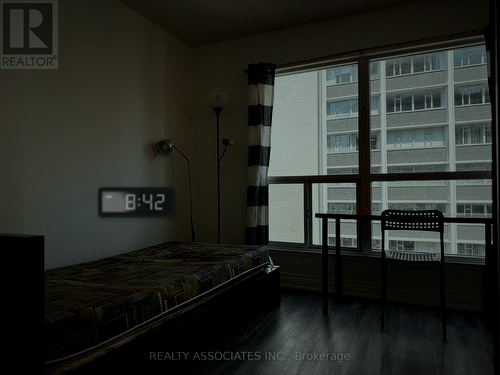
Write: 8,42
